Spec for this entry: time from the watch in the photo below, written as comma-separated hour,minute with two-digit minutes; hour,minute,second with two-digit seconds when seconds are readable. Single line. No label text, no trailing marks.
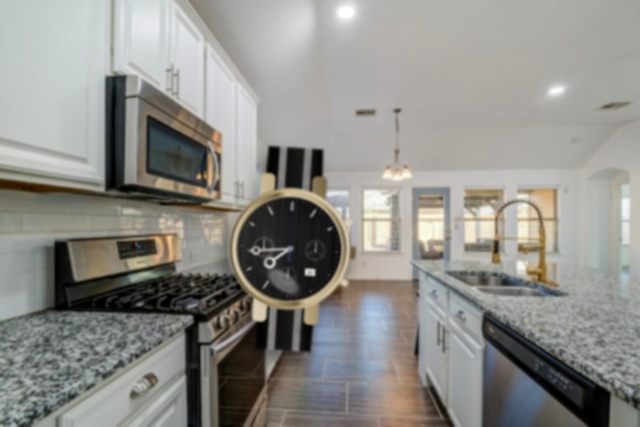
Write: 7,44
